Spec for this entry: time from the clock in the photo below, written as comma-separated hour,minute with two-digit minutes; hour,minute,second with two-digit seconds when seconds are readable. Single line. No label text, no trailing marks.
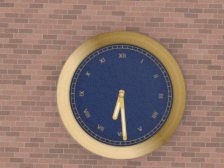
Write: 6,29
